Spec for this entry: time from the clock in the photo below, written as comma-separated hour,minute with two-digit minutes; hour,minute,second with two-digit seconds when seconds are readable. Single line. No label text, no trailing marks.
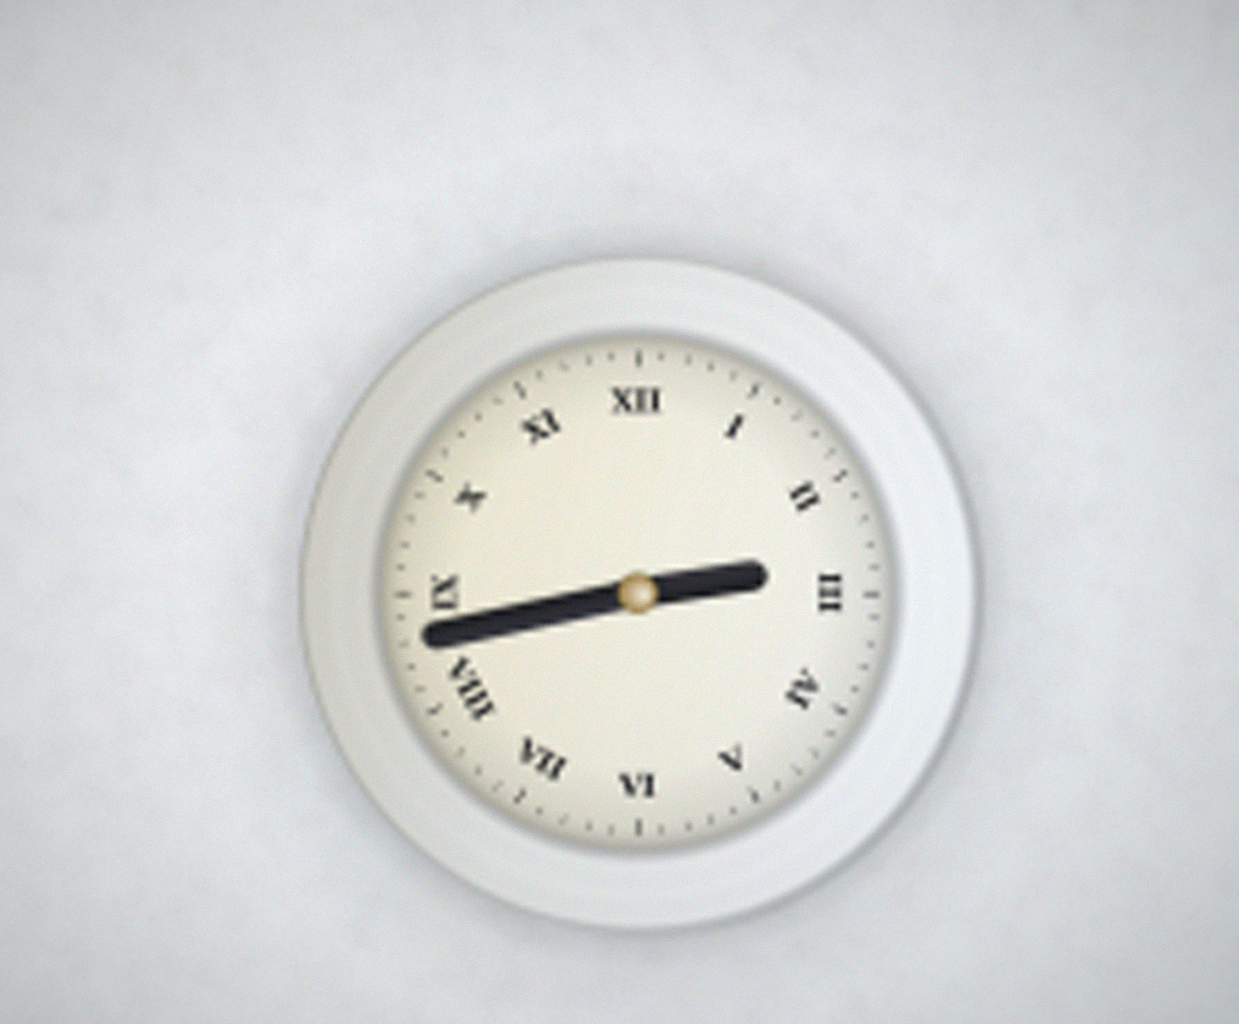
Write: 2,43
